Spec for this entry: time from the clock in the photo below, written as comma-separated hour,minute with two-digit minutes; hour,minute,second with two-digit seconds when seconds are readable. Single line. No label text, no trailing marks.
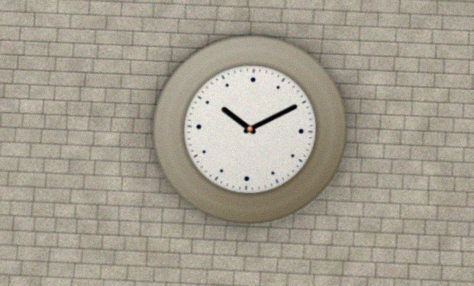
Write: 10,10
